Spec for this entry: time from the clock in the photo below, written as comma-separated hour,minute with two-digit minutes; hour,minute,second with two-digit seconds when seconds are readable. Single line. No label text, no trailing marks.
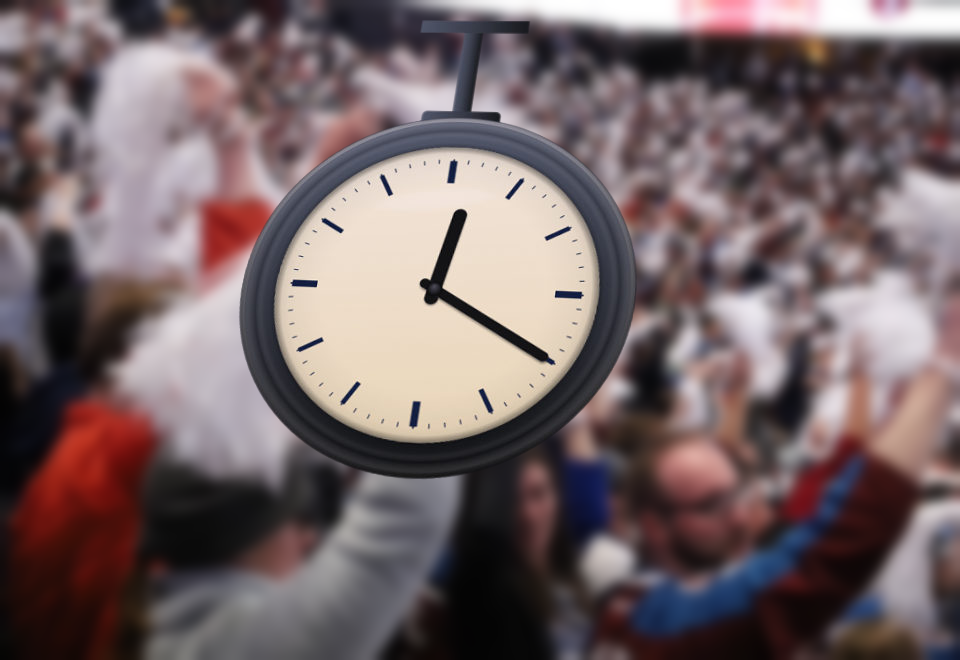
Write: 12,20
